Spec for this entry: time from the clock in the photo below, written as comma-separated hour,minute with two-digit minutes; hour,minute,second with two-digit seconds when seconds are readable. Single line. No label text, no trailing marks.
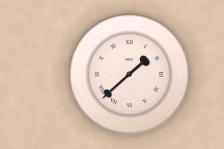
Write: 1,38
